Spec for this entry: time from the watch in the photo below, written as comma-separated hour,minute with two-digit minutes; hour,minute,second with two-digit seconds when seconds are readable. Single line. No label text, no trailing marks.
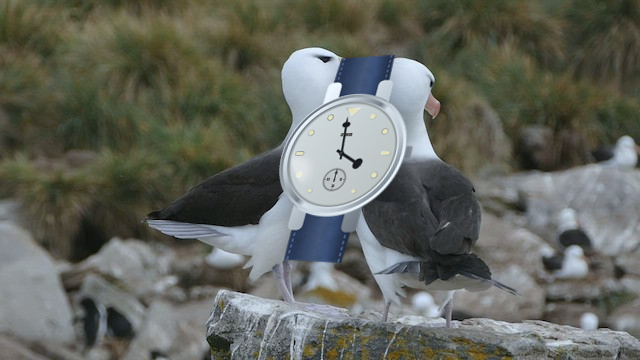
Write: 3,59
